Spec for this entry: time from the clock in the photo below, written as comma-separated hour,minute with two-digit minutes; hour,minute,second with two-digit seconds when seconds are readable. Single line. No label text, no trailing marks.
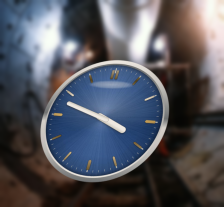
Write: 3,48
